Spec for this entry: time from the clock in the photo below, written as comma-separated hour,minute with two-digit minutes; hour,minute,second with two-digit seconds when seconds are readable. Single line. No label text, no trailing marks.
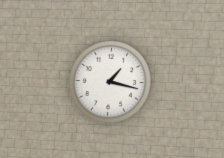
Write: 1,17
